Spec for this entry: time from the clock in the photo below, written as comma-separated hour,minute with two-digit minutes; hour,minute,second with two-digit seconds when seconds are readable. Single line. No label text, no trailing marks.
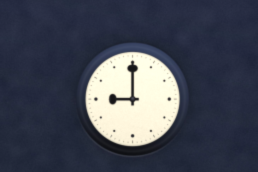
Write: 9,00
